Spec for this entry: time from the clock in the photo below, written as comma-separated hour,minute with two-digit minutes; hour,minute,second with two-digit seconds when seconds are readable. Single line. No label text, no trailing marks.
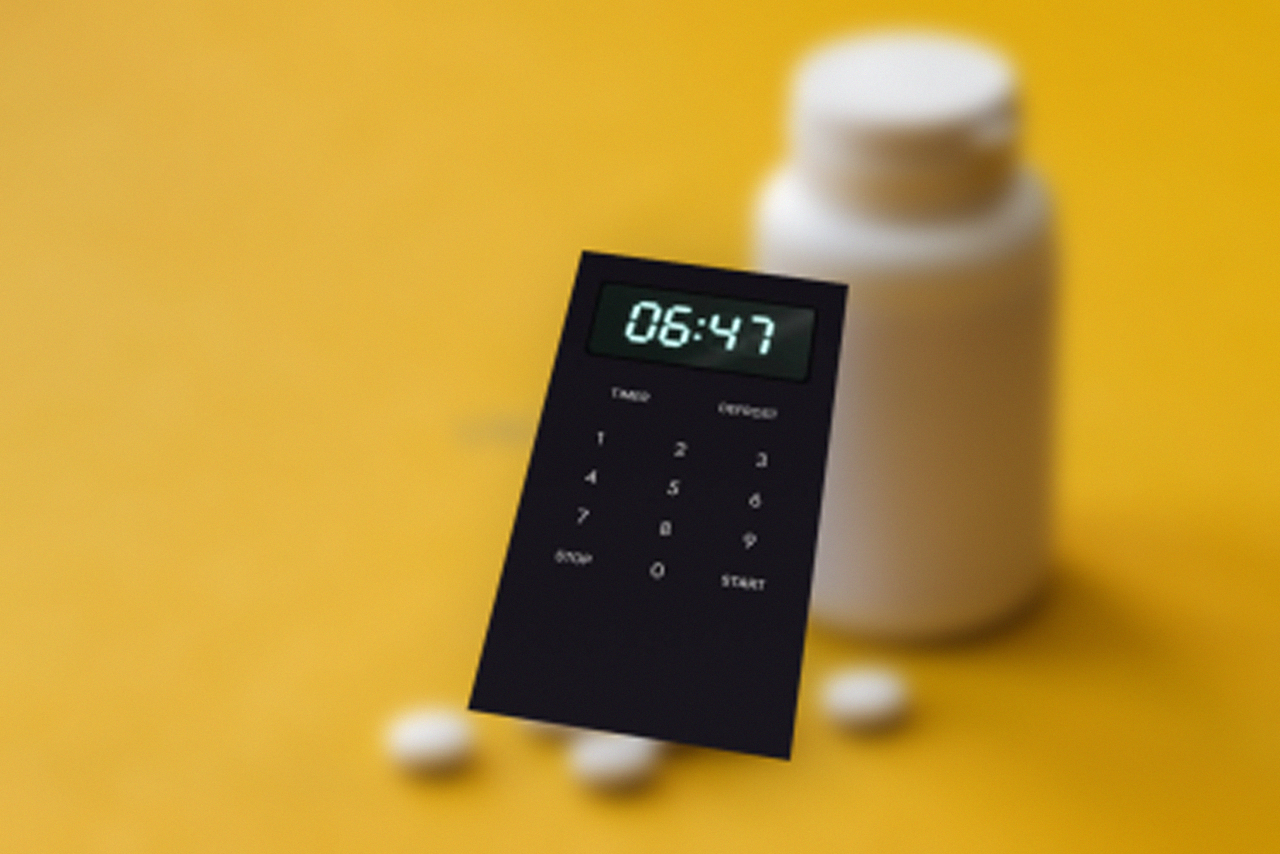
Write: 6,47
